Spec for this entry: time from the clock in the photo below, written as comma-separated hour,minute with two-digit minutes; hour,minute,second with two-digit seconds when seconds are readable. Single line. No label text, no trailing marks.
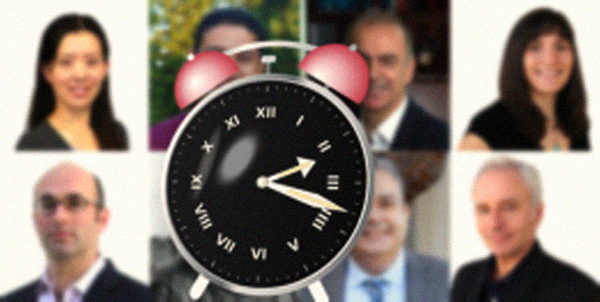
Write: 2,18
